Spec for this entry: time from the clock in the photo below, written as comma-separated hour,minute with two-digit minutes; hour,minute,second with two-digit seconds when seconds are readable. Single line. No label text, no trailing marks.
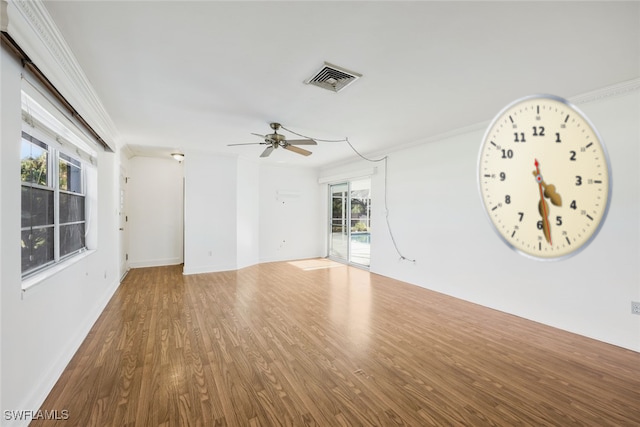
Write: 4,28,28
